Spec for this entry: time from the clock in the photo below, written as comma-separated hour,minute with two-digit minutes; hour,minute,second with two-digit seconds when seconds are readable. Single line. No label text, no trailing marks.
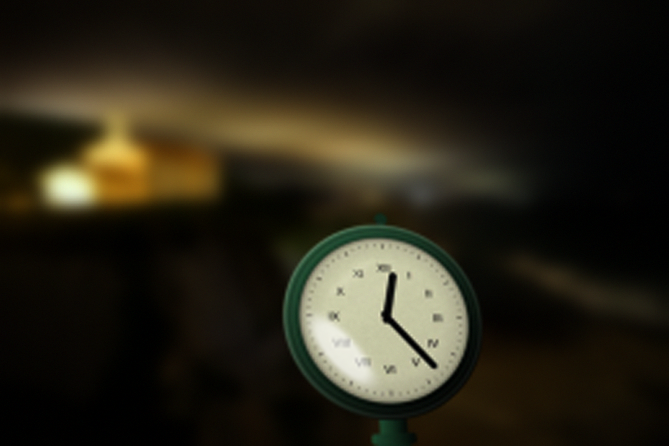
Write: 12,23
